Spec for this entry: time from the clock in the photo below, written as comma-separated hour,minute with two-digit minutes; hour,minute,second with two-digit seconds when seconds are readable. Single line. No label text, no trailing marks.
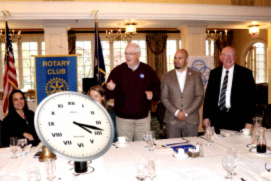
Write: 4,18
